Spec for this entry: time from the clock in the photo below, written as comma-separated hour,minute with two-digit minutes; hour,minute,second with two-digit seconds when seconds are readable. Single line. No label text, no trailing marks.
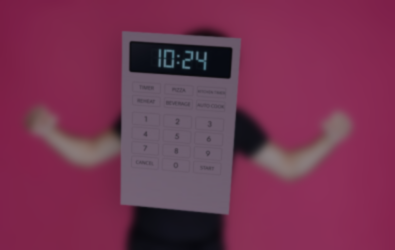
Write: 10,24
